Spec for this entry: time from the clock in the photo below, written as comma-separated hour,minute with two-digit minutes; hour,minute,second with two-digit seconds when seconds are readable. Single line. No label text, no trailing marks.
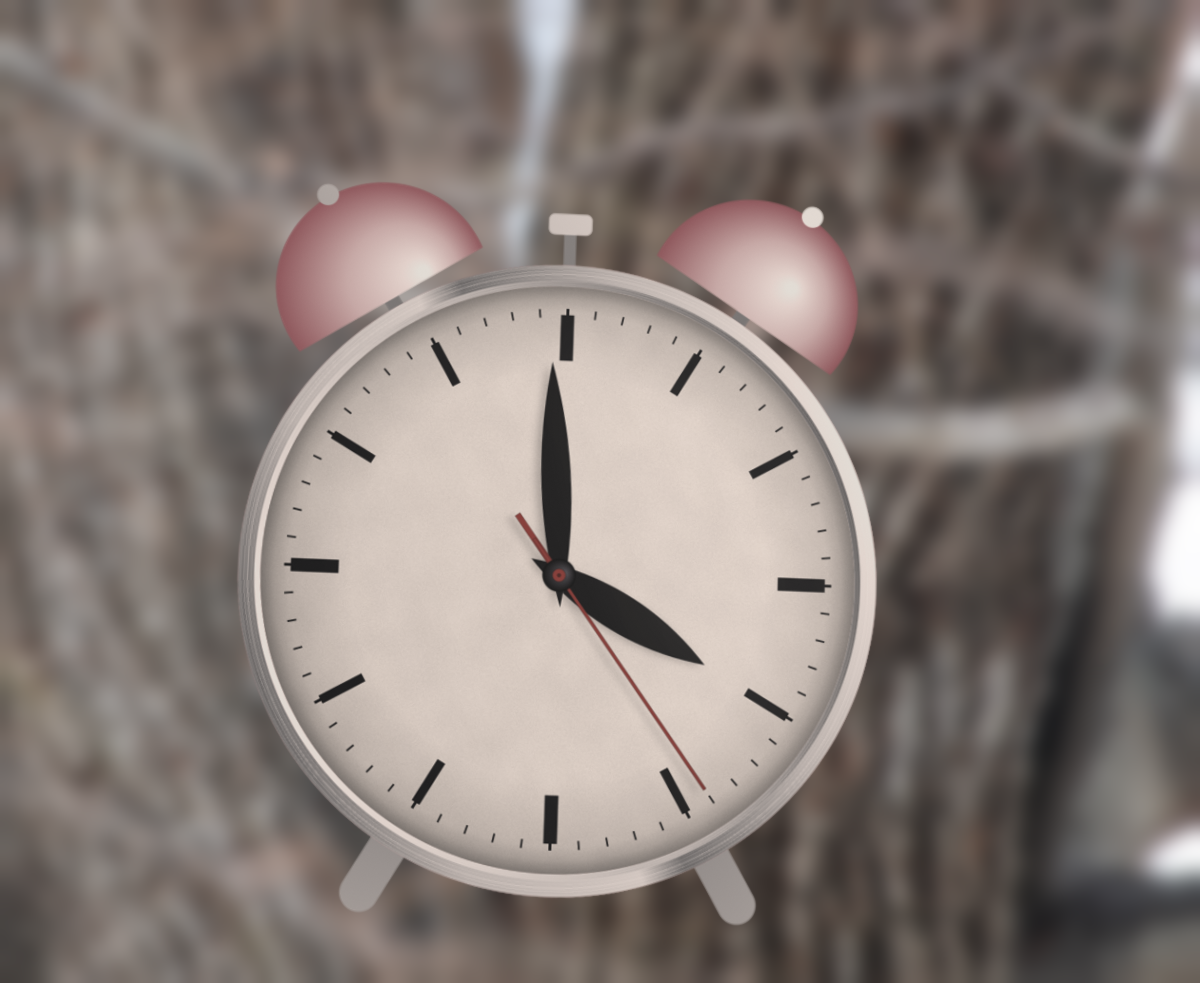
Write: 3,59,24
